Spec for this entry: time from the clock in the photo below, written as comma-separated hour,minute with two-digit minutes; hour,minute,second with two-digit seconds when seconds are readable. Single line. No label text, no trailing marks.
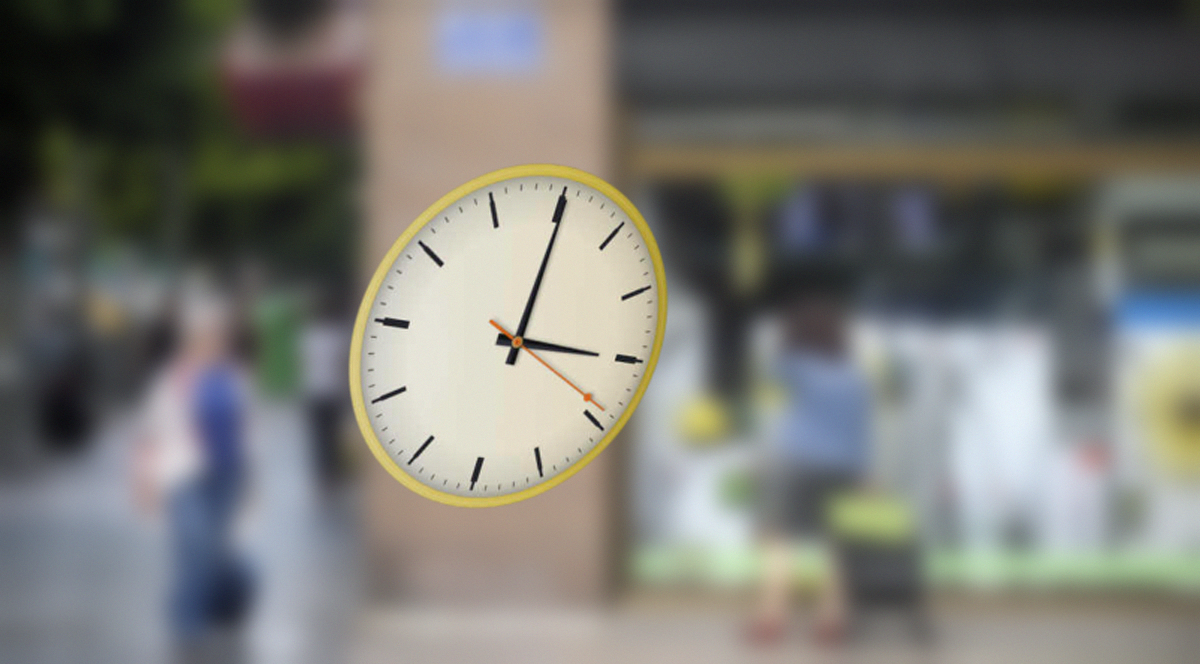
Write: 3,00,19
